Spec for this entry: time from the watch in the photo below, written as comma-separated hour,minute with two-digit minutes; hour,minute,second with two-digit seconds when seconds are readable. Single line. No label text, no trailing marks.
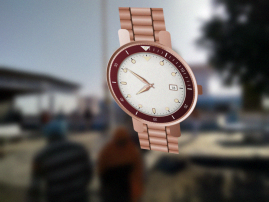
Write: 7,51
